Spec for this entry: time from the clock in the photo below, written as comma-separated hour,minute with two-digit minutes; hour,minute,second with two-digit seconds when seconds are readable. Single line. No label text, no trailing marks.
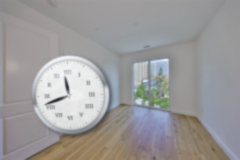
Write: 11,42
